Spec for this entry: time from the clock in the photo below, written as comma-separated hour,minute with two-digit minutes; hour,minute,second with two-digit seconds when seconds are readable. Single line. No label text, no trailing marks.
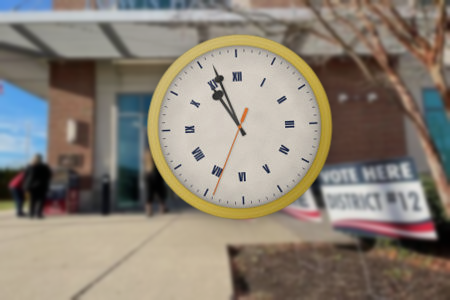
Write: 10,56,34
